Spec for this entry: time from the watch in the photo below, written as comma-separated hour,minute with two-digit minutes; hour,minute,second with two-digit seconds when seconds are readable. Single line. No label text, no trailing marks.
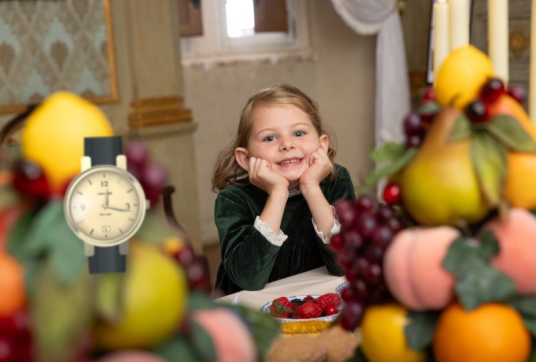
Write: 12,17
